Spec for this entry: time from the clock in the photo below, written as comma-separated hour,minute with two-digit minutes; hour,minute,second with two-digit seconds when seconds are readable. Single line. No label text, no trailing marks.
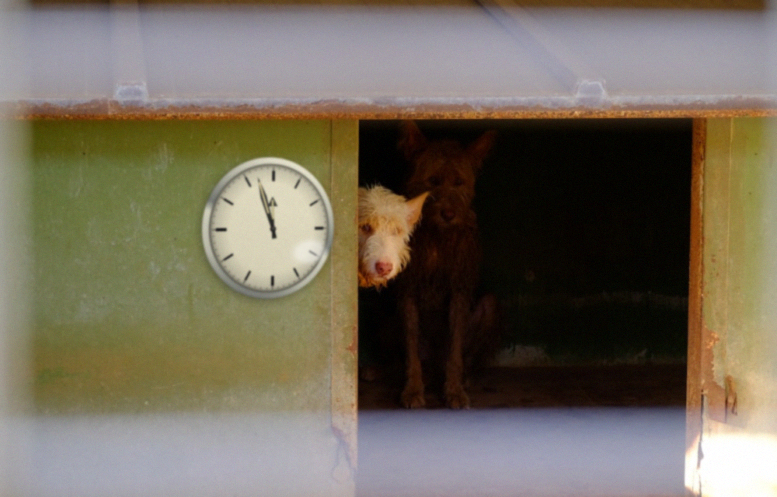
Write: 11,57
